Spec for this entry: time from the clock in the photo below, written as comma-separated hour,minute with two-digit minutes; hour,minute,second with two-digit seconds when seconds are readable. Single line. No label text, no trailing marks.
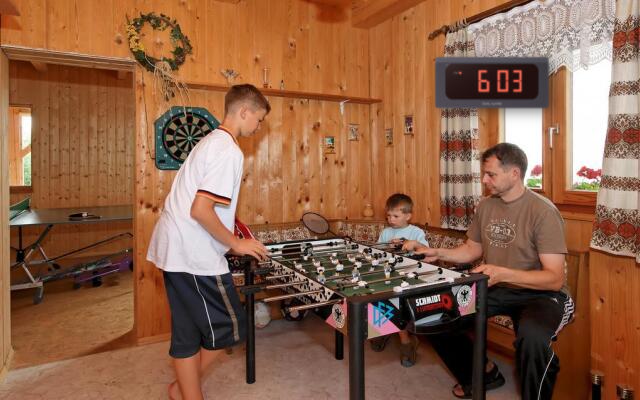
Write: 6,03
